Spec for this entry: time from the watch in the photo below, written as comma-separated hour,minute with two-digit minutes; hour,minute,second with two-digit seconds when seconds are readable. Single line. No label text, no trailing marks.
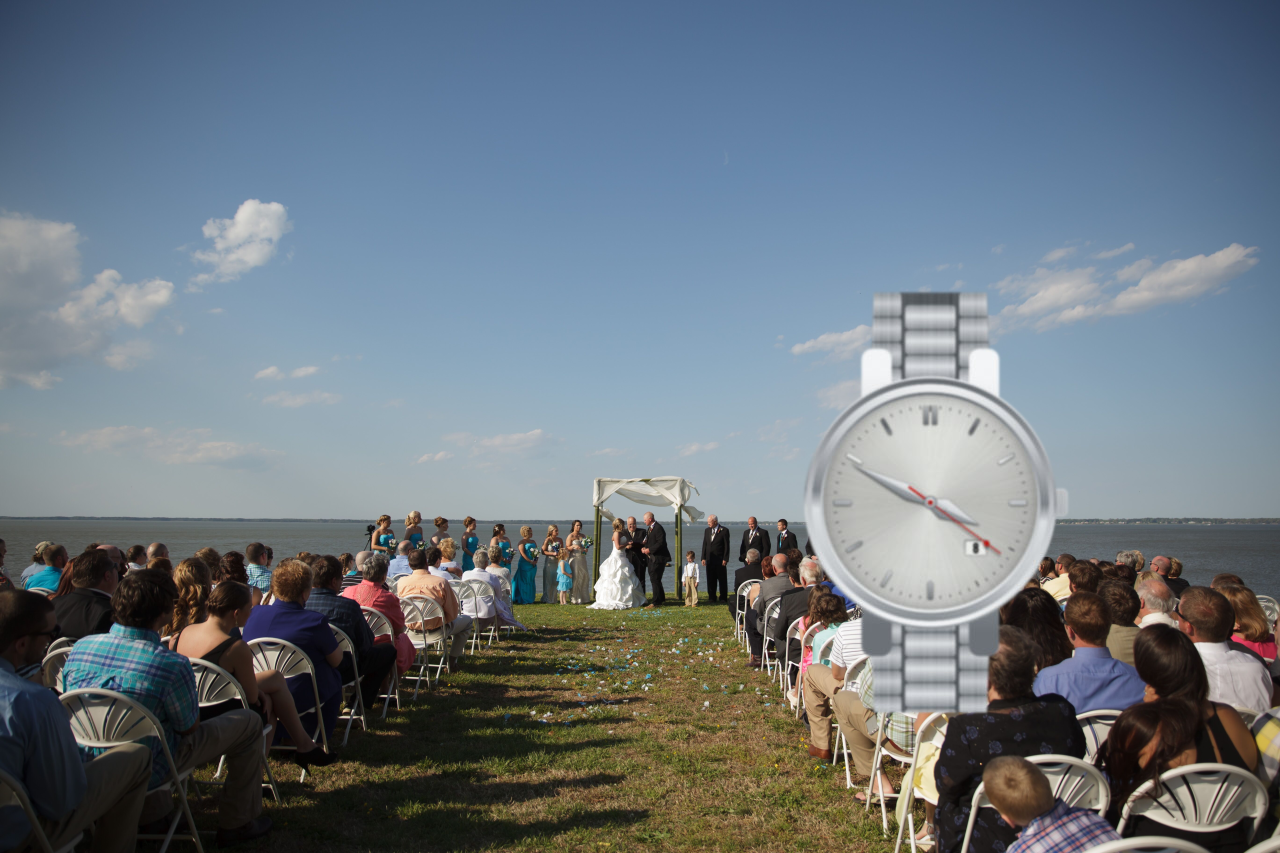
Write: 3,49,21
